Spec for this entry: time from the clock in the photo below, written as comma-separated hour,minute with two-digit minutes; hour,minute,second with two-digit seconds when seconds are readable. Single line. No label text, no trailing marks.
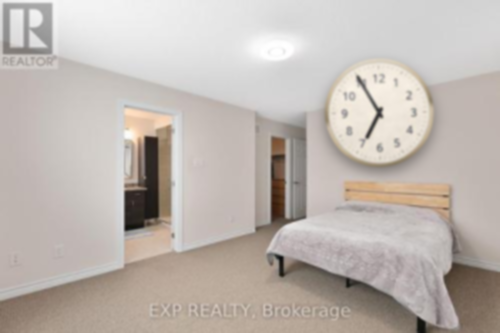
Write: 6,55
